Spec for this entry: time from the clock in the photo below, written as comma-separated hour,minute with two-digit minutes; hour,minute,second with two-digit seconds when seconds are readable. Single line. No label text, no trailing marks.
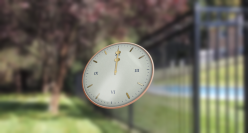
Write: 12,00
